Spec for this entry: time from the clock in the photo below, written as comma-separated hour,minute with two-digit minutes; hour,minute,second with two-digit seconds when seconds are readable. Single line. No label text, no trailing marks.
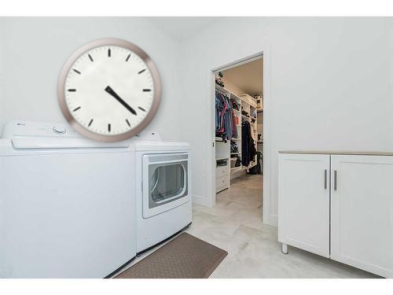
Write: 4,22
